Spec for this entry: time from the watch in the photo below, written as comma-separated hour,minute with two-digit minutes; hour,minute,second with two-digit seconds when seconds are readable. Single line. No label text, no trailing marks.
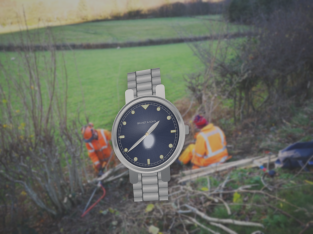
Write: 1,39
